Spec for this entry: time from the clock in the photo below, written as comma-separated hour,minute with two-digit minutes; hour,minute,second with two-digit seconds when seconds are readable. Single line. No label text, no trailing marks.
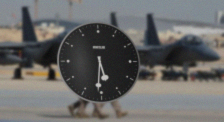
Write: 5,31
